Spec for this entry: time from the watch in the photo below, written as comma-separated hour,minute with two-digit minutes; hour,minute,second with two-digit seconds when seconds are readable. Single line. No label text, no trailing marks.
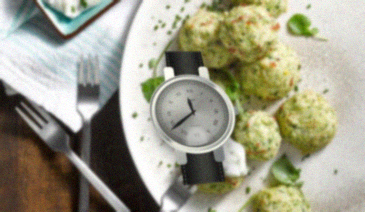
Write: 11,39
